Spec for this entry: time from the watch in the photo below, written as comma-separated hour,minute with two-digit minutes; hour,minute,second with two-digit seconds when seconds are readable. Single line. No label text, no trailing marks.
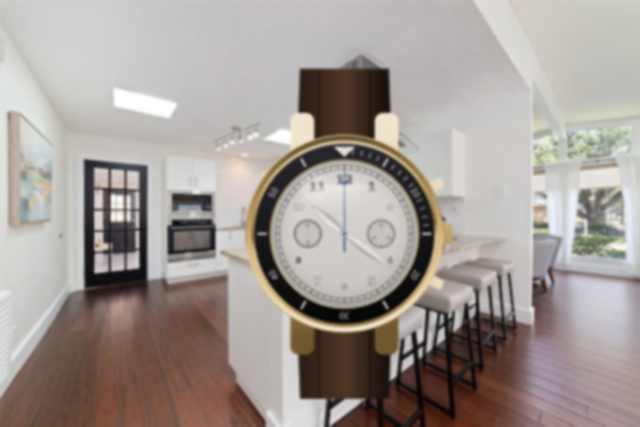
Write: 10,21
